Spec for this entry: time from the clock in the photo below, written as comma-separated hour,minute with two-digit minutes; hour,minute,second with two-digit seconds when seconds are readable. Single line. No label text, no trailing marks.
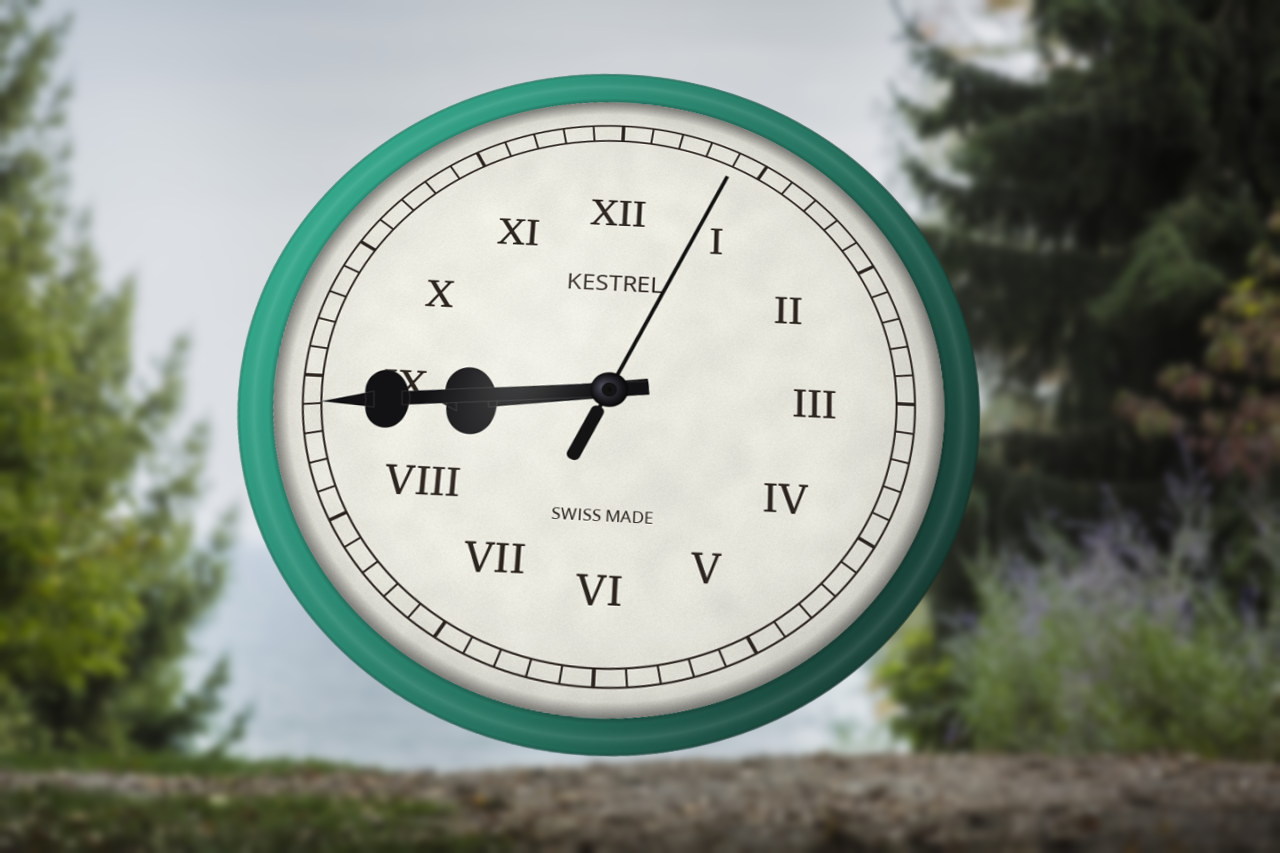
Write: 8,44,04
